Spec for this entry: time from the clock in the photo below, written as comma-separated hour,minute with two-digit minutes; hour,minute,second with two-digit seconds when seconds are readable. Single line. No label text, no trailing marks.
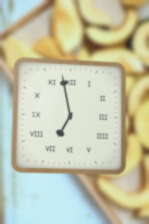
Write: 6,58
